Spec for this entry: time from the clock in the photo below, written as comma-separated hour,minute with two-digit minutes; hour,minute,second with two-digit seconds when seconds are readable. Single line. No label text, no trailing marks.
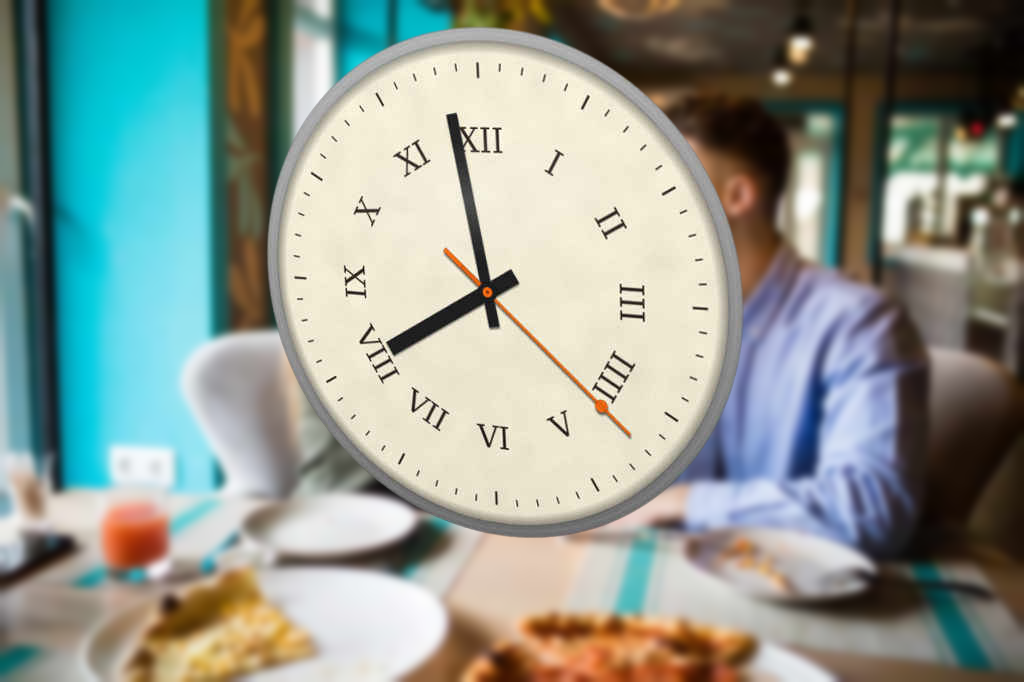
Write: 7,58,22
